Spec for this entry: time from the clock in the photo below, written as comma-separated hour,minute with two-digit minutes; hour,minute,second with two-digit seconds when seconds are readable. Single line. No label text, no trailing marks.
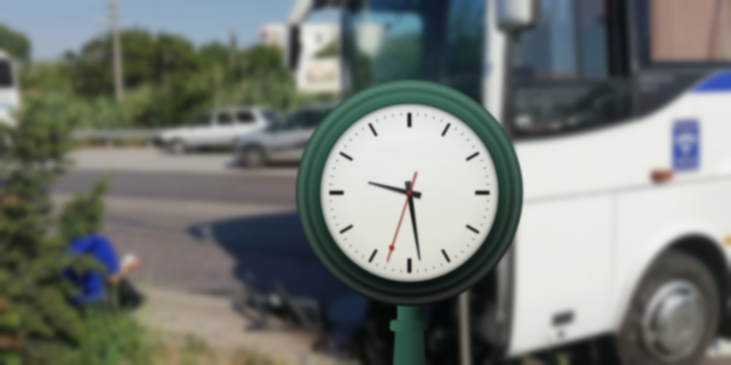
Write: 9,28,33
